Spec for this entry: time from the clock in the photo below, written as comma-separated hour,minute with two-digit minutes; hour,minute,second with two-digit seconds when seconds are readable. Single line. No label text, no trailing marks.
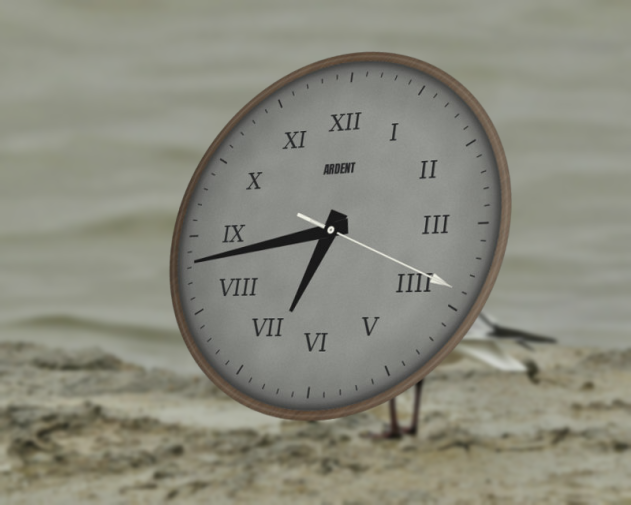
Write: 6,43,19
